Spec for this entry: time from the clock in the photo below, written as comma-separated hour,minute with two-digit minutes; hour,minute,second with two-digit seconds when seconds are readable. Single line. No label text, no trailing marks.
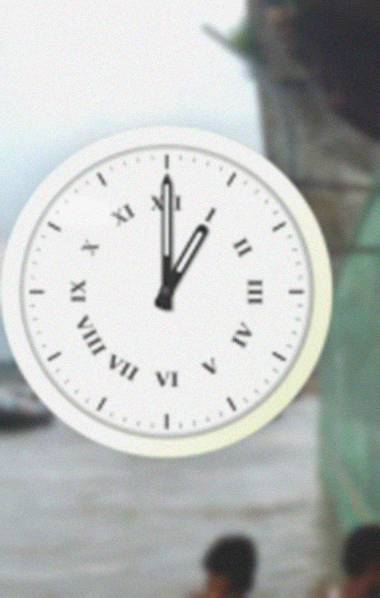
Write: 1,00
